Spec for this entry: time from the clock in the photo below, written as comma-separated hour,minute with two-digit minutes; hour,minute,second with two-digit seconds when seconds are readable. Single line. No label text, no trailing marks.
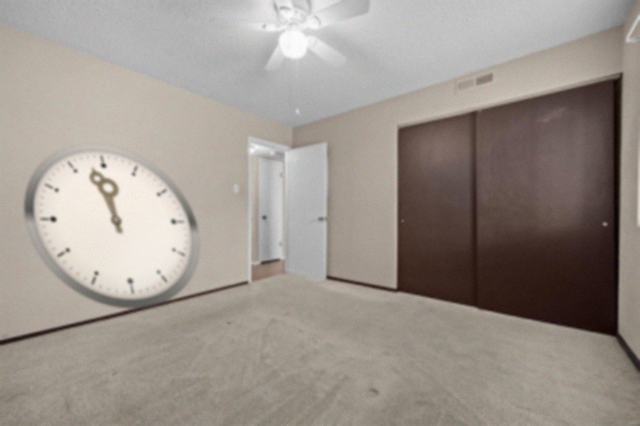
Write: 11,58
